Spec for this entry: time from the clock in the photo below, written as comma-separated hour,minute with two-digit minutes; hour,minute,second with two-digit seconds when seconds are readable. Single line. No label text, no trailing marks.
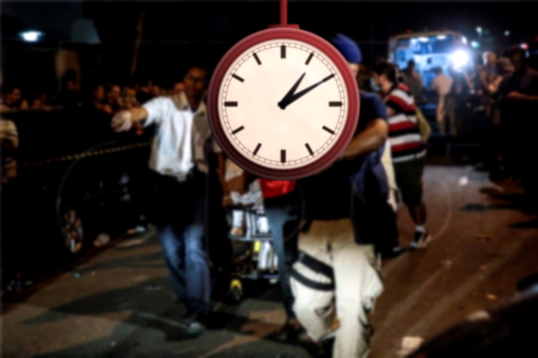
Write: 1,10
